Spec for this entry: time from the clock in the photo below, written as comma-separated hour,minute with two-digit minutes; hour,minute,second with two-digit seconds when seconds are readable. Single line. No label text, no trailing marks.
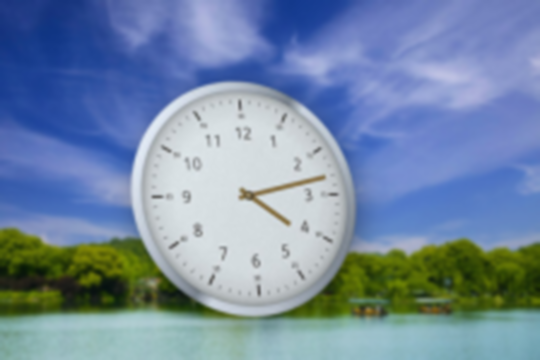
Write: 4,13
